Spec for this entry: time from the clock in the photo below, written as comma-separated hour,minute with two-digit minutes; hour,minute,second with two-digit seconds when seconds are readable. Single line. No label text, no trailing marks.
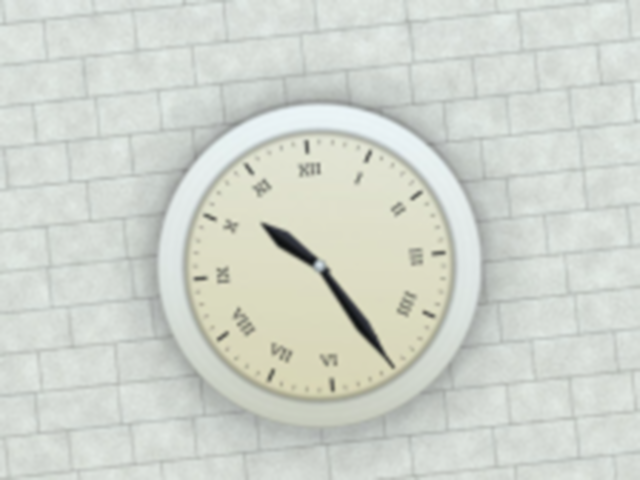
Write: 10,25
